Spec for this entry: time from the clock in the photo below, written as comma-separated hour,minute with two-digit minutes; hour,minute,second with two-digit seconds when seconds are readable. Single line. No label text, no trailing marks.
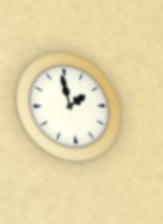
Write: 1,59
